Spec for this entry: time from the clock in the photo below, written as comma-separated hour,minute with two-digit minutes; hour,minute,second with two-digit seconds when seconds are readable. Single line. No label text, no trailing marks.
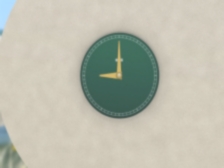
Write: 9,00
